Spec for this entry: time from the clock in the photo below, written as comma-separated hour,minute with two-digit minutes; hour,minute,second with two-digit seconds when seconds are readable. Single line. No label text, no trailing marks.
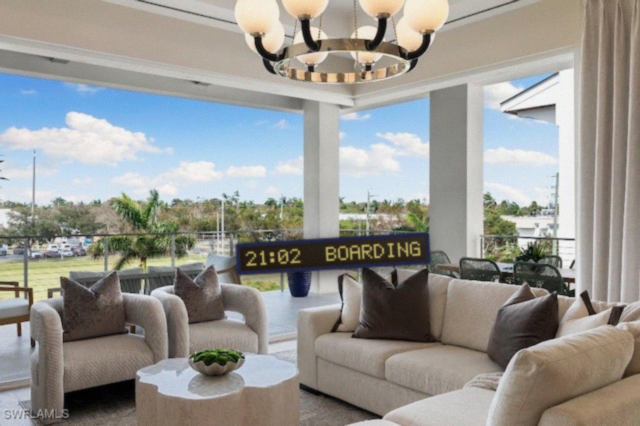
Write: 21,02
